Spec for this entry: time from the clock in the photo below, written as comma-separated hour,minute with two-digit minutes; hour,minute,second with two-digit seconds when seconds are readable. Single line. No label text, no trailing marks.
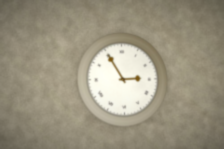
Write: 2,55
